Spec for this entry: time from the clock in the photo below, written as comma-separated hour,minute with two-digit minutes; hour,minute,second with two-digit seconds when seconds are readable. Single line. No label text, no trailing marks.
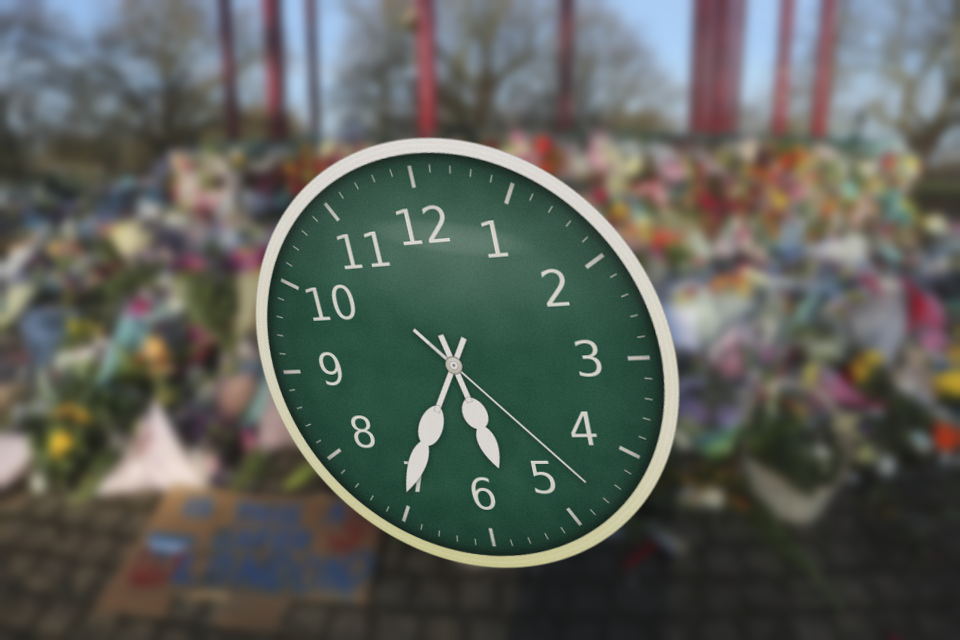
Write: 5,35,23
